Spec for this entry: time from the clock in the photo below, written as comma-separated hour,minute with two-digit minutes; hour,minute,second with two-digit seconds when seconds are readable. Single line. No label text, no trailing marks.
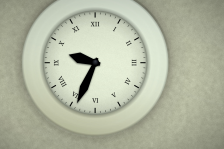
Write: 9,34
